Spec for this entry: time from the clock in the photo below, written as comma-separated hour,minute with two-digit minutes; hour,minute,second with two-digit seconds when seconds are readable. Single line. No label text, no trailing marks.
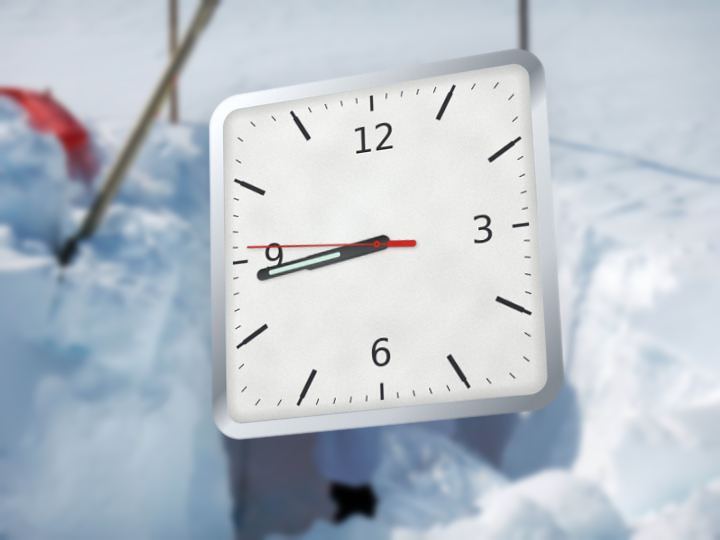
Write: 8,43,46
